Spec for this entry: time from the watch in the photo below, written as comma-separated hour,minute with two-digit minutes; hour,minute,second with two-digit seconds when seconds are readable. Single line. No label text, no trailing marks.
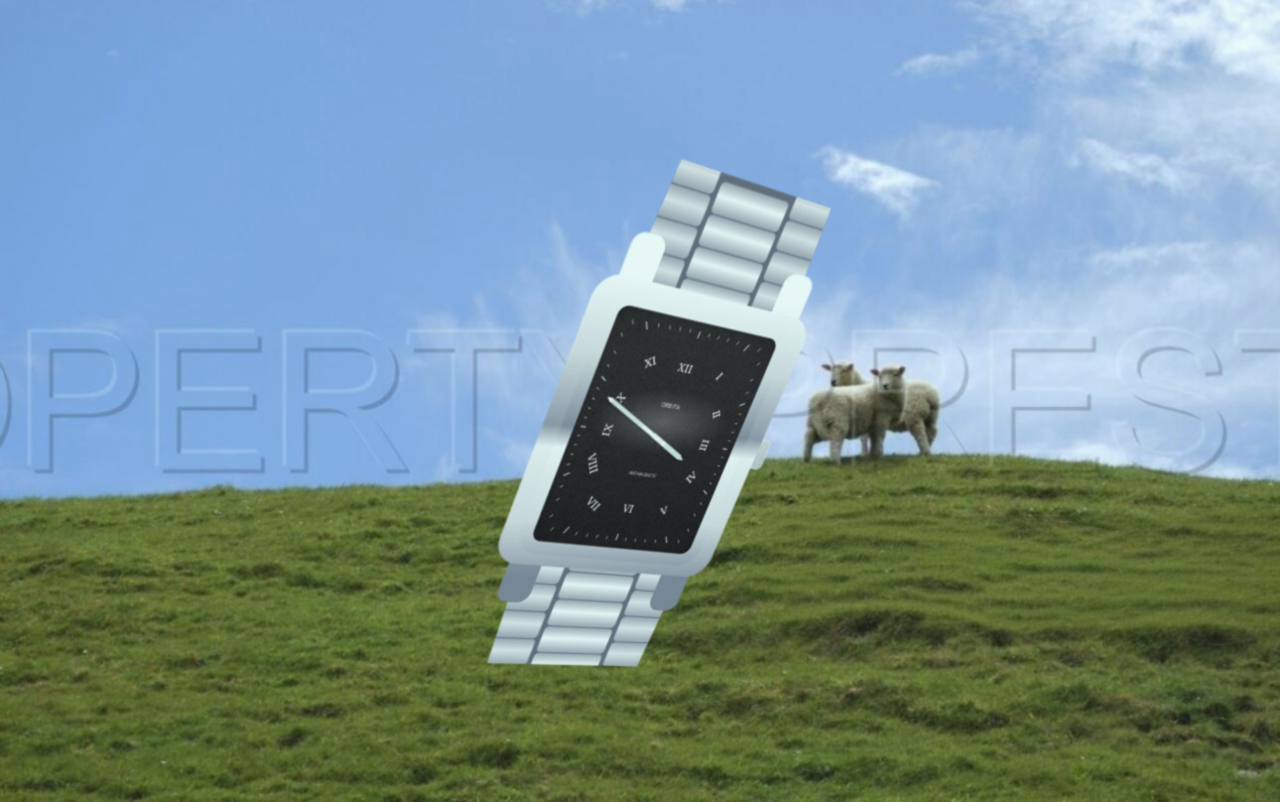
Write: 3,49
